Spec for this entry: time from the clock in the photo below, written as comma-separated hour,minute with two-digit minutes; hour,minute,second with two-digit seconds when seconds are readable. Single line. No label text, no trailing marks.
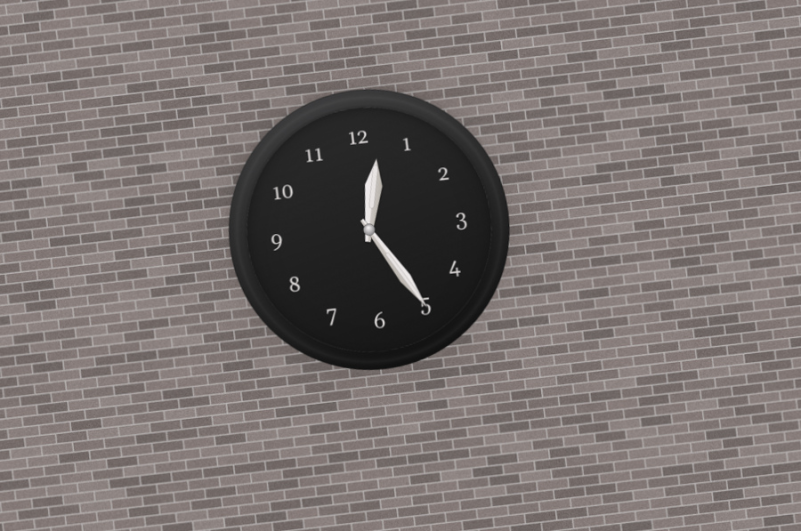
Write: 12,25
